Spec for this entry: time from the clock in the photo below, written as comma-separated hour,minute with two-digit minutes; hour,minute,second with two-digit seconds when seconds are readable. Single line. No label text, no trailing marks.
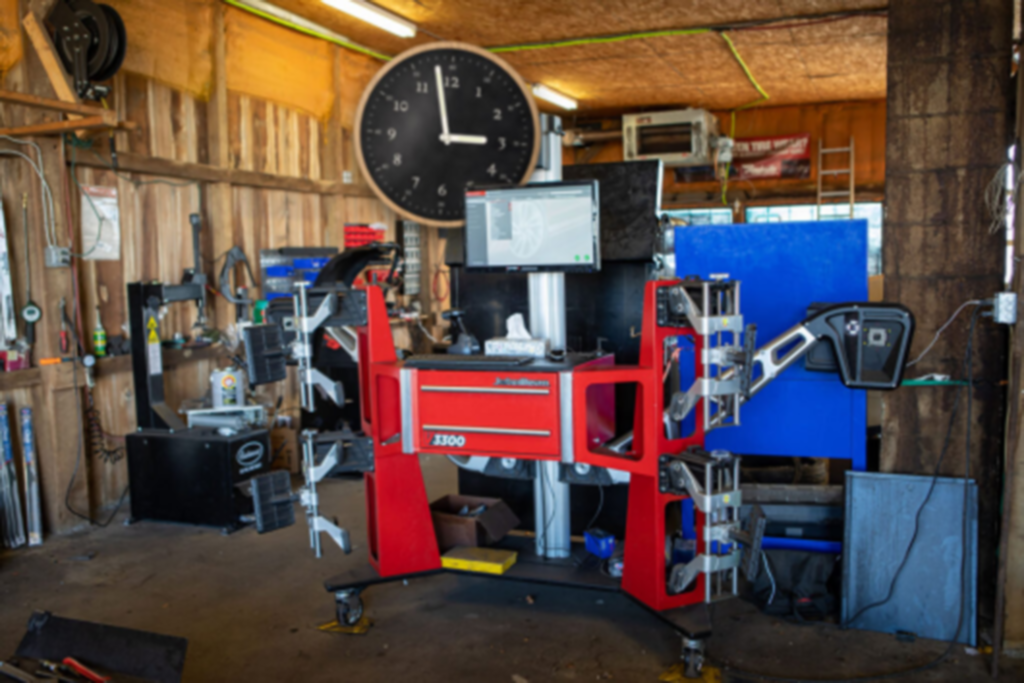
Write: 2,58
